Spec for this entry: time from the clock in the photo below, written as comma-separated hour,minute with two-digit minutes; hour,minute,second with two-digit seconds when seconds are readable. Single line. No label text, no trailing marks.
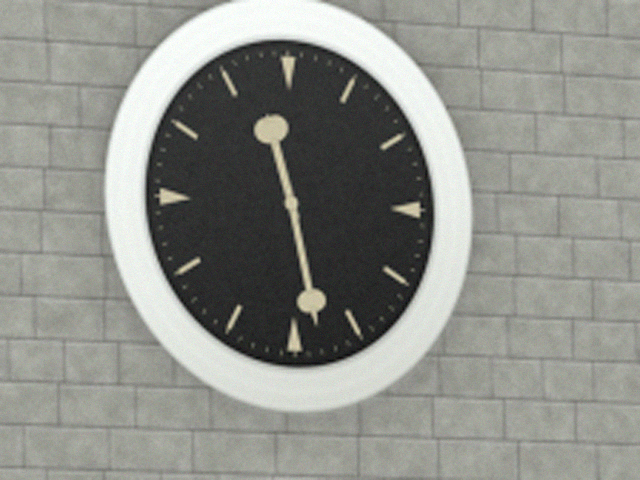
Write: 11,28
